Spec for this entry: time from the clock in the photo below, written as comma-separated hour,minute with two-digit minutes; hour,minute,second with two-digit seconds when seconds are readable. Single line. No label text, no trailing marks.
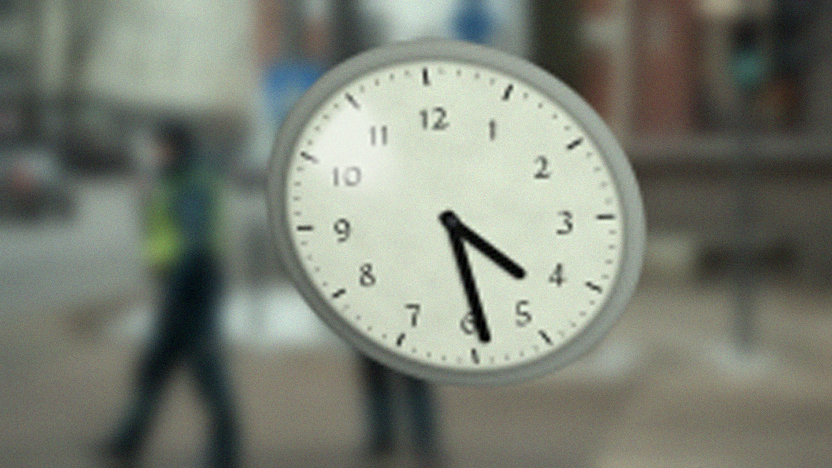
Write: 4,29
